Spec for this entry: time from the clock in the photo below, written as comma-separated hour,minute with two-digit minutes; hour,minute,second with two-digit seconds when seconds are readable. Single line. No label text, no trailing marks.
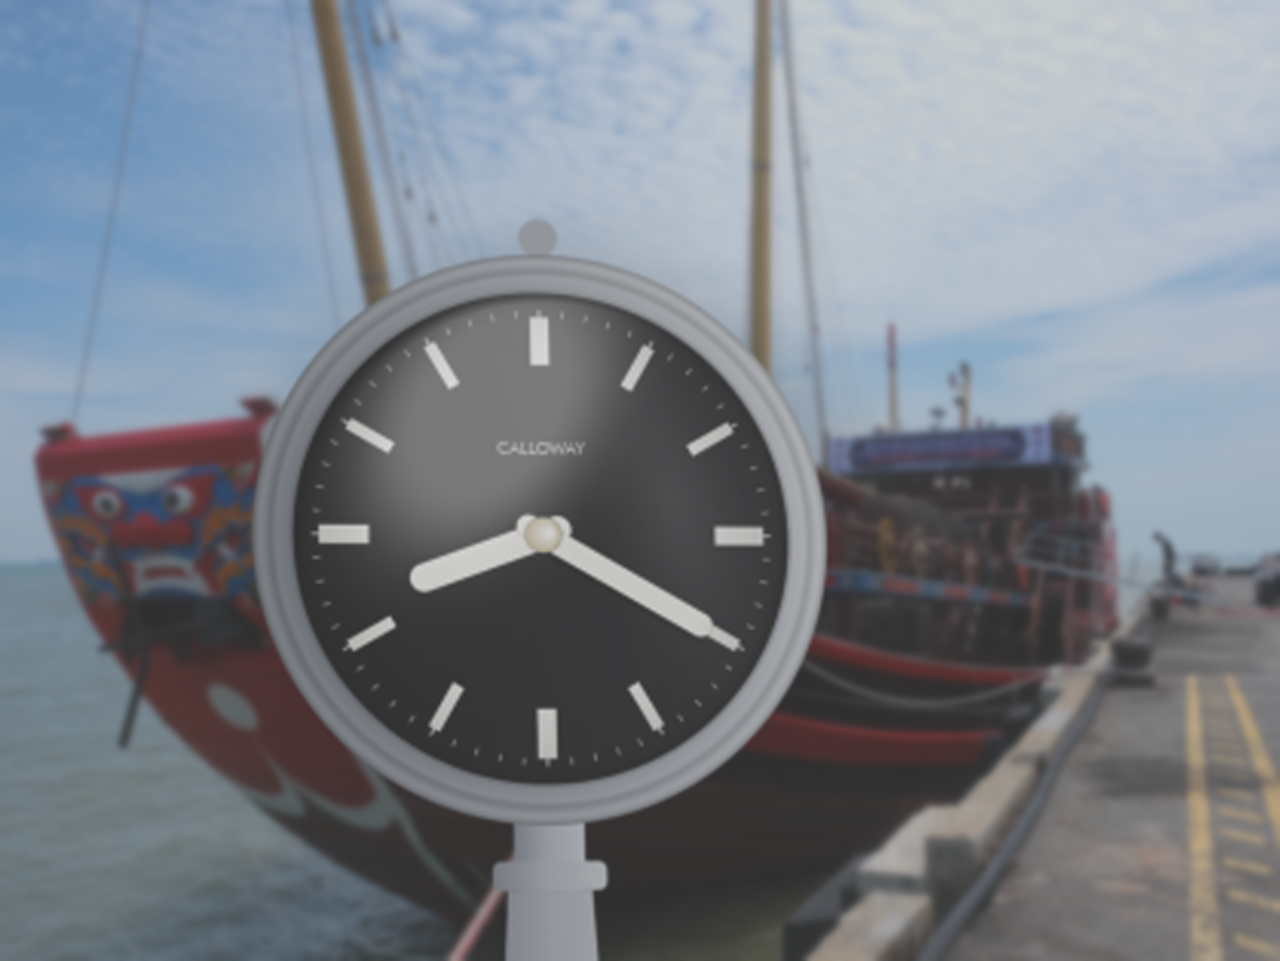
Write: 8,20
